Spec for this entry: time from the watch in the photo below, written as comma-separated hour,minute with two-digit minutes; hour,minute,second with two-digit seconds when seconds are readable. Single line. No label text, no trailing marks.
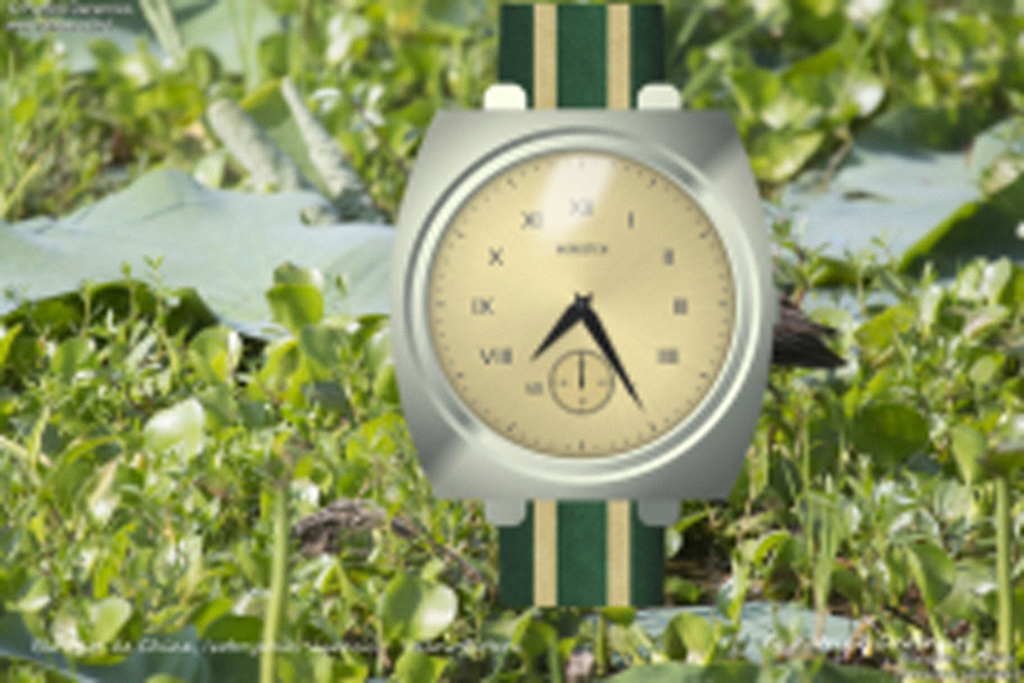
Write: 7,25
